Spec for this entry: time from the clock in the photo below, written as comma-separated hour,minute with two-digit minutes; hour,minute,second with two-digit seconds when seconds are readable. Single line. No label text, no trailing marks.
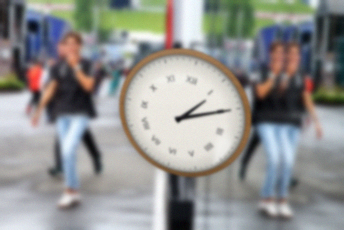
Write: 1,10
